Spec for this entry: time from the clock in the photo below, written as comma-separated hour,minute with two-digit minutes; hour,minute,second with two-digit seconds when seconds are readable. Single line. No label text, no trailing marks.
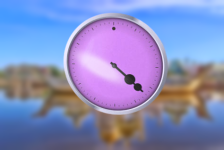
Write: 4,22
